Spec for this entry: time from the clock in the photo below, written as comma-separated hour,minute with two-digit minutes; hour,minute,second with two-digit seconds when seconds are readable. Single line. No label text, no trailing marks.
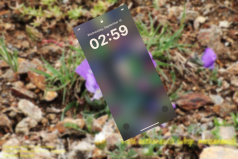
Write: 2,59
